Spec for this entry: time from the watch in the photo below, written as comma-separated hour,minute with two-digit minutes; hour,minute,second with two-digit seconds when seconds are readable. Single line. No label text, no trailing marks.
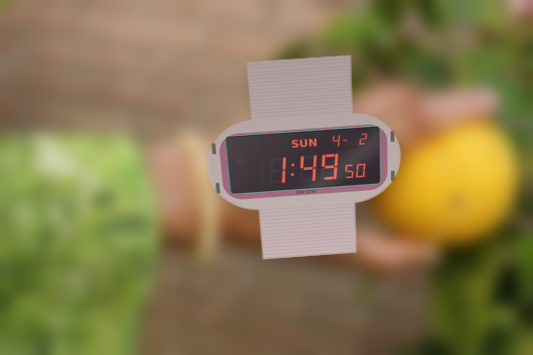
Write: 1,49,50
